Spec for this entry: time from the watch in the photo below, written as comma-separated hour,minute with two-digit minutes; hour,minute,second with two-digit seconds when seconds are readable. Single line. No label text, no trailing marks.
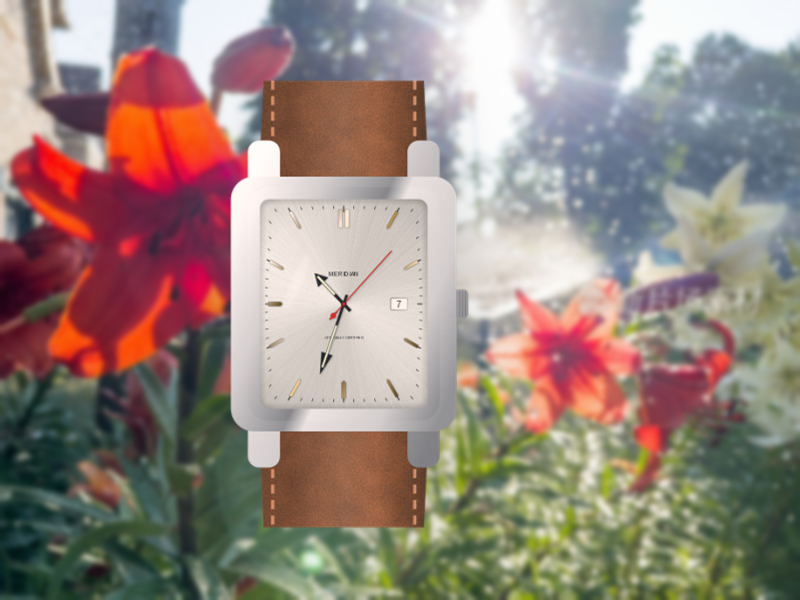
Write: 10,33,07
